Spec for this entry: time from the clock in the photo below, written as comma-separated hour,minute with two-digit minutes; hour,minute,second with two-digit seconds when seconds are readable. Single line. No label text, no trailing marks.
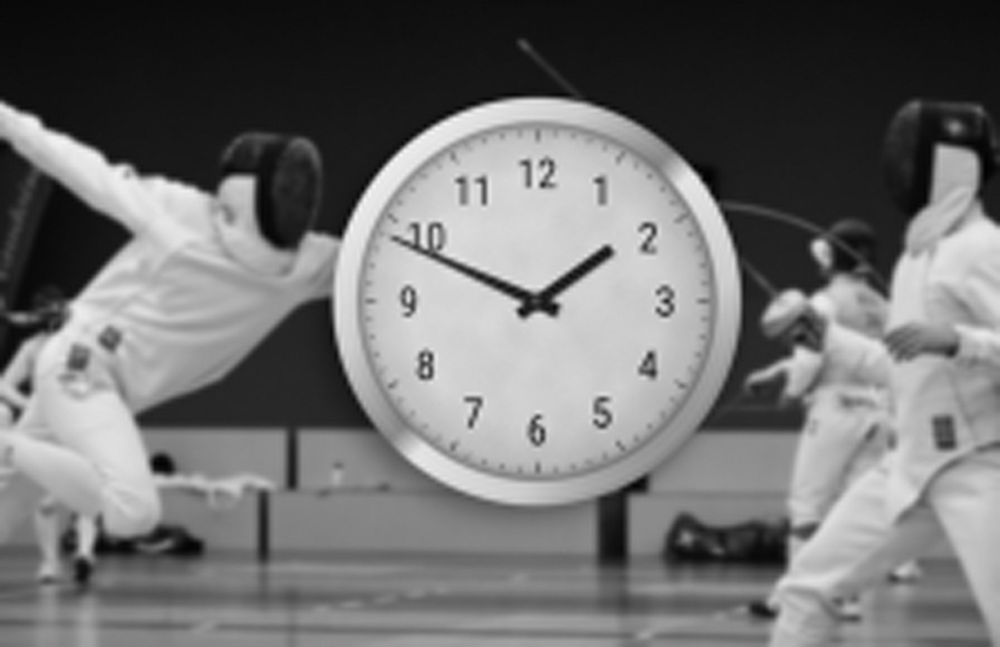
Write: 1,49
